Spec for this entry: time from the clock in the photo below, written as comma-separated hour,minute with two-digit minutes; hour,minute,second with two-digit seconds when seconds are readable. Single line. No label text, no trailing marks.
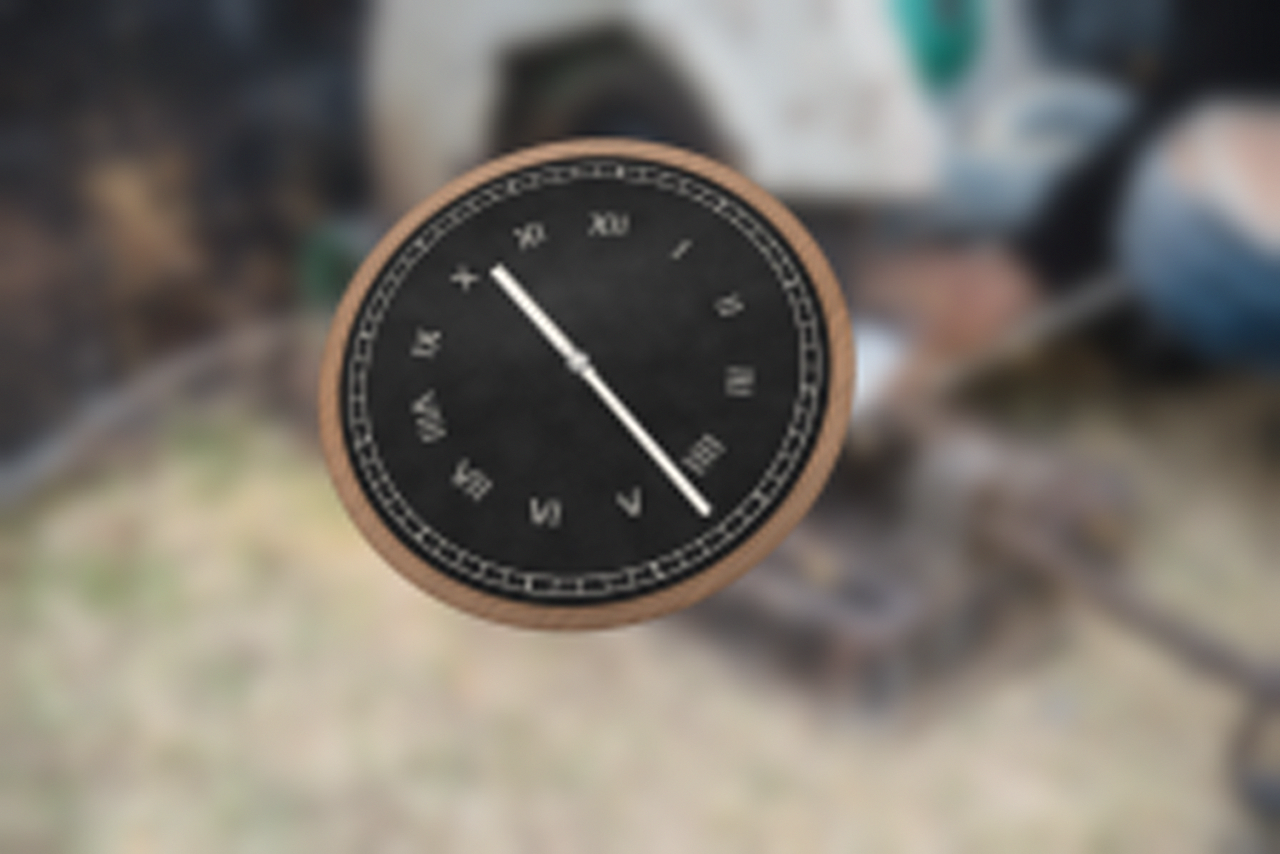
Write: 10,22
